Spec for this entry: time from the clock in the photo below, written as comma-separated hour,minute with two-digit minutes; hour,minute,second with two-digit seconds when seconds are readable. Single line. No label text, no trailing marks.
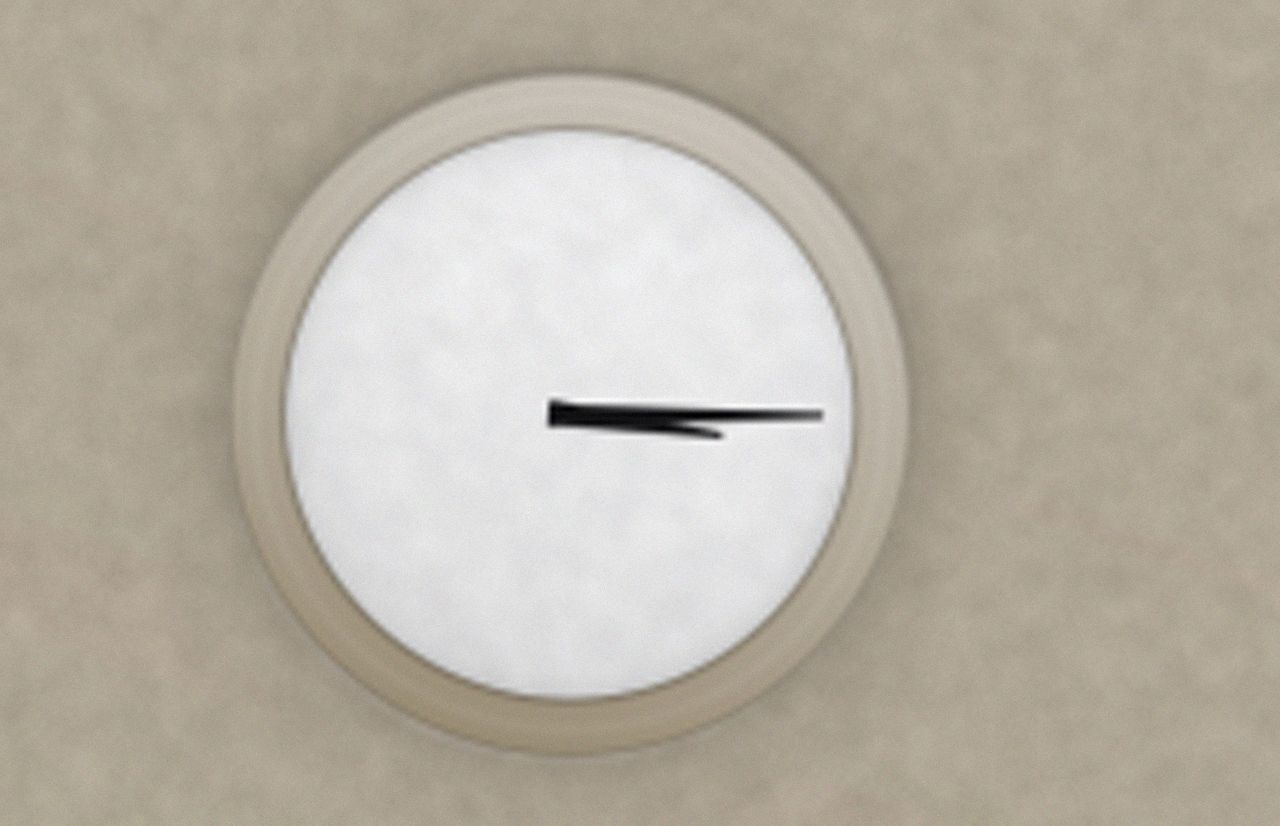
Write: 3,15
